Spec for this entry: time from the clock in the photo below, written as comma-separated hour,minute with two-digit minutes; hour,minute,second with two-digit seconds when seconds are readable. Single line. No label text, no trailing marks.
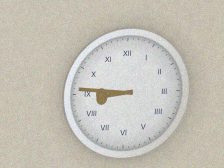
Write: 8,46
